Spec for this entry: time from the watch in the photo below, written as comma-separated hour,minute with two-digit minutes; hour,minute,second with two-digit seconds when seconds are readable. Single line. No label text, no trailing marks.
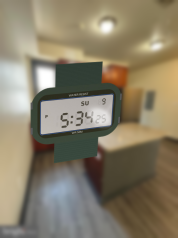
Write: 5,34,25
